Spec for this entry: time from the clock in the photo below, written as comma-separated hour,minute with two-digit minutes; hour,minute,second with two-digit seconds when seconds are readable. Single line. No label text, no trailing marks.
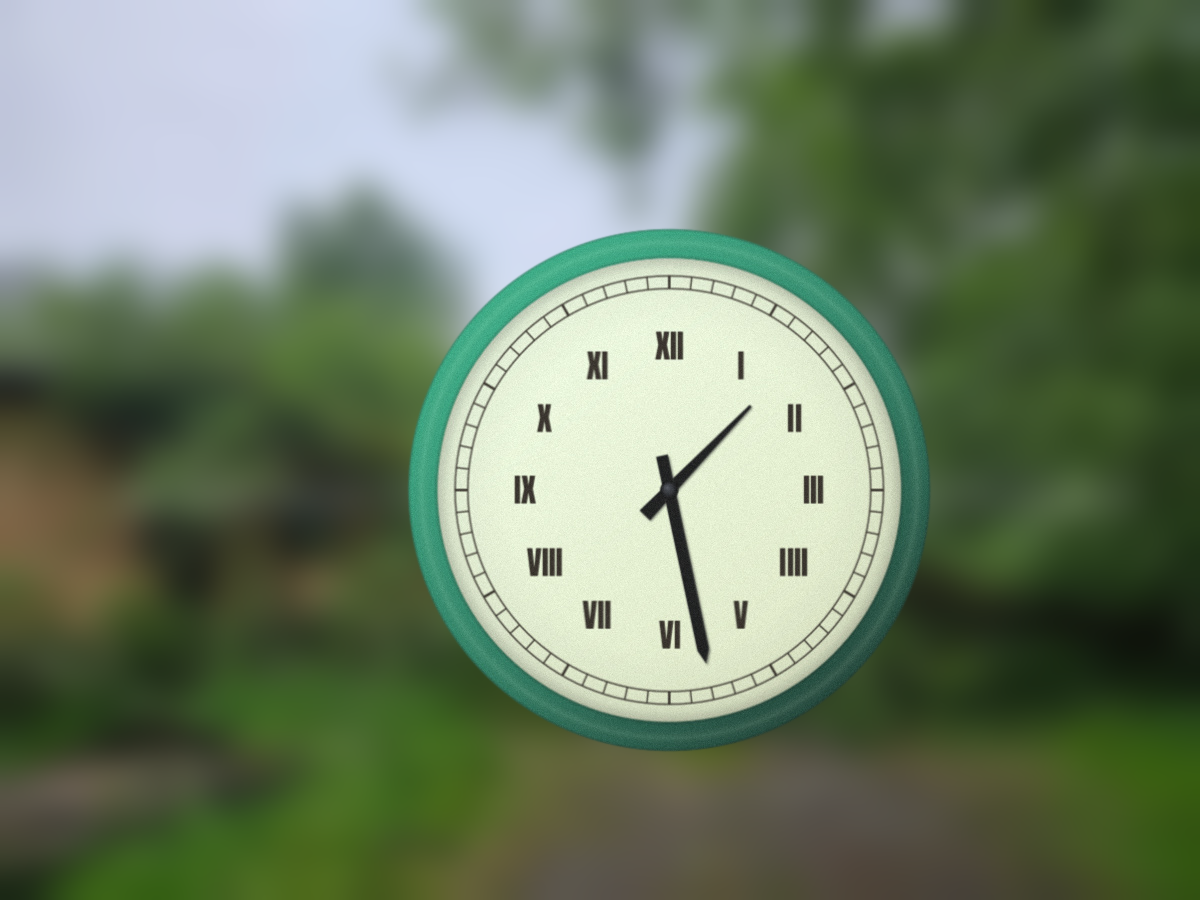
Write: 1,28
